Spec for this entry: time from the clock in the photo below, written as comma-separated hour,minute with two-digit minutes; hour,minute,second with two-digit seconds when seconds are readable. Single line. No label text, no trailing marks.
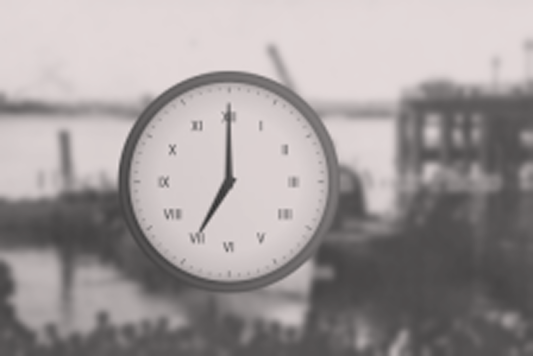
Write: 7,00
